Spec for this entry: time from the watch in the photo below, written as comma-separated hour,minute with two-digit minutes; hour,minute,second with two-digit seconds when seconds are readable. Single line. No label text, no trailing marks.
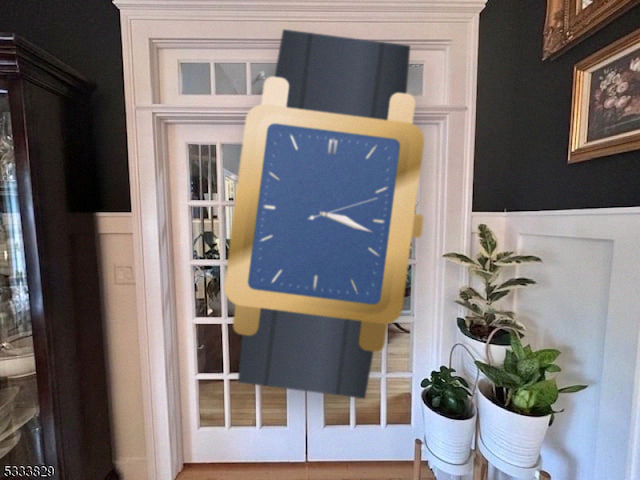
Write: 3,17,11
